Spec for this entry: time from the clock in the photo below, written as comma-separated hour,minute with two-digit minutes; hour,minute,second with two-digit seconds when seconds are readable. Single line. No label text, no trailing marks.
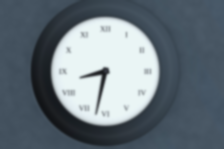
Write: 8,32
